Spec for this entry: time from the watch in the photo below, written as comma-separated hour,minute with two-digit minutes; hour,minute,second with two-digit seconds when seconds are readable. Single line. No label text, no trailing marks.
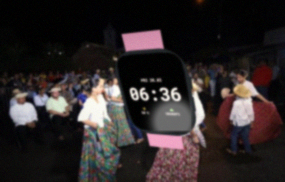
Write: 6,36
